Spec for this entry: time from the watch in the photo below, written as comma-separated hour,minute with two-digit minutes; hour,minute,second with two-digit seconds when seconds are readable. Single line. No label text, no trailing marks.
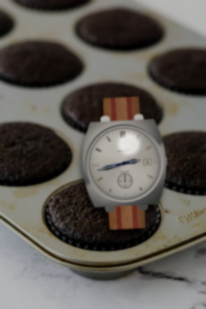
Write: 2,43
